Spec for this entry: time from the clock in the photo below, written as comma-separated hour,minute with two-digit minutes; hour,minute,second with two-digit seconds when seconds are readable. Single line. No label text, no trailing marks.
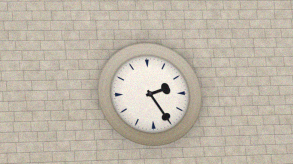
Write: 2,25
